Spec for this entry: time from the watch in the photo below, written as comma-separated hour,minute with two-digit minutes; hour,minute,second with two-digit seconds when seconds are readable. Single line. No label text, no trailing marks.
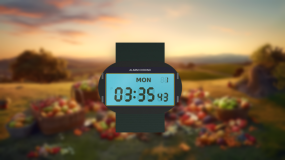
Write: 3,35,43
